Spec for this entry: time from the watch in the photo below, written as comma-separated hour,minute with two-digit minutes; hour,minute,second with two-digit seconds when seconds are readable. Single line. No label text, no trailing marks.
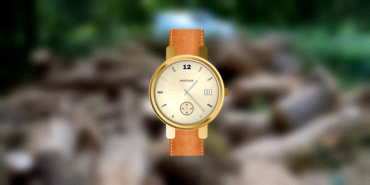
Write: 1,23
